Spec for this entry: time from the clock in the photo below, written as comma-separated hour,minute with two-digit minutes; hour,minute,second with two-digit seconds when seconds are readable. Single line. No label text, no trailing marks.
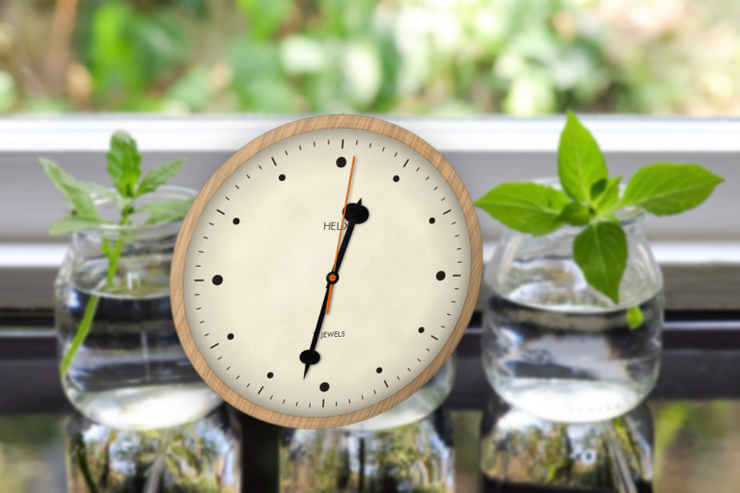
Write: 12,32,01
